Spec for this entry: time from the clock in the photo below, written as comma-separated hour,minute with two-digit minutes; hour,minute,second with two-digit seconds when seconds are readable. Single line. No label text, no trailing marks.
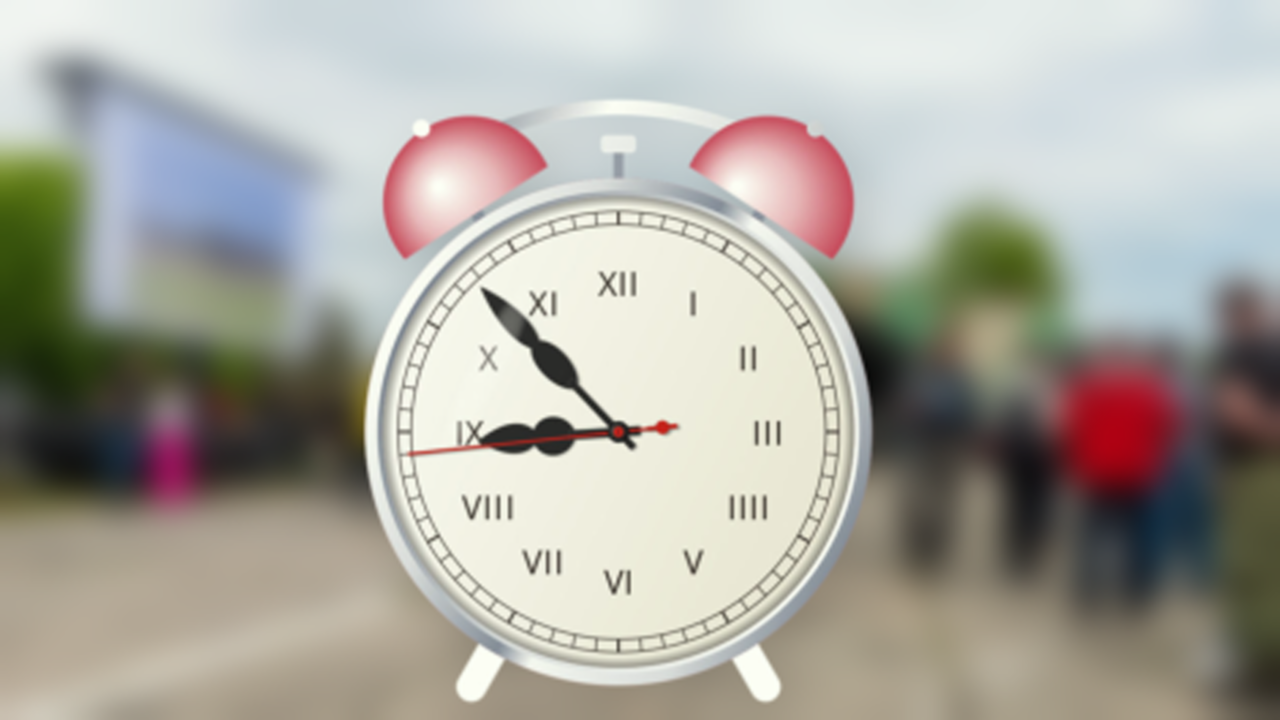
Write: 8,52,44
